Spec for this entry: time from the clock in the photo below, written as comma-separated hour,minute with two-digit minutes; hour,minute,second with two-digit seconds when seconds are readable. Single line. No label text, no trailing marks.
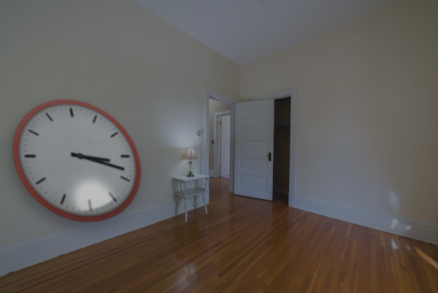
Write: 3,18
